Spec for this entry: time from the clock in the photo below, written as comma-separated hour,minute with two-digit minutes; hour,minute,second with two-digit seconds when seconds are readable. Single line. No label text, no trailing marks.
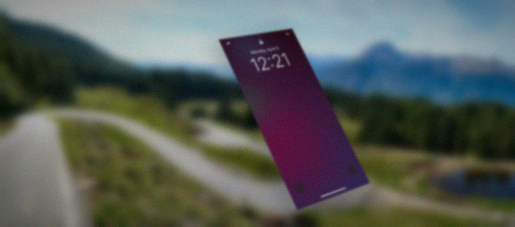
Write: 12,21
